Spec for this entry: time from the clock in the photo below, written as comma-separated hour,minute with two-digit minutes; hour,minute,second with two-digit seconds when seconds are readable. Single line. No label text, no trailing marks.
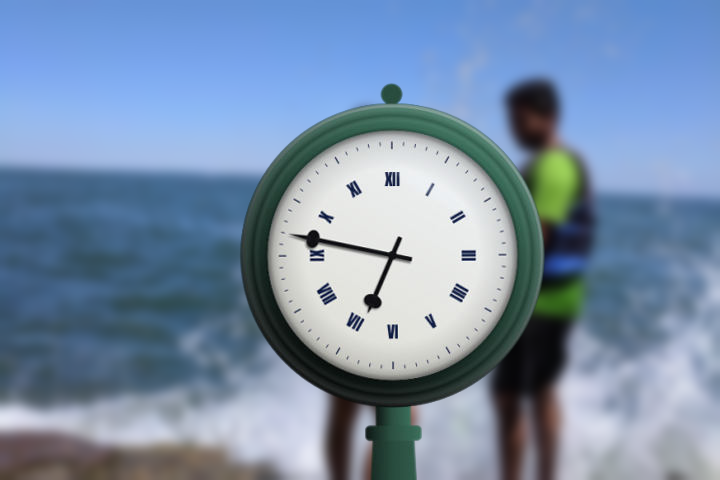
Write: 6,47
